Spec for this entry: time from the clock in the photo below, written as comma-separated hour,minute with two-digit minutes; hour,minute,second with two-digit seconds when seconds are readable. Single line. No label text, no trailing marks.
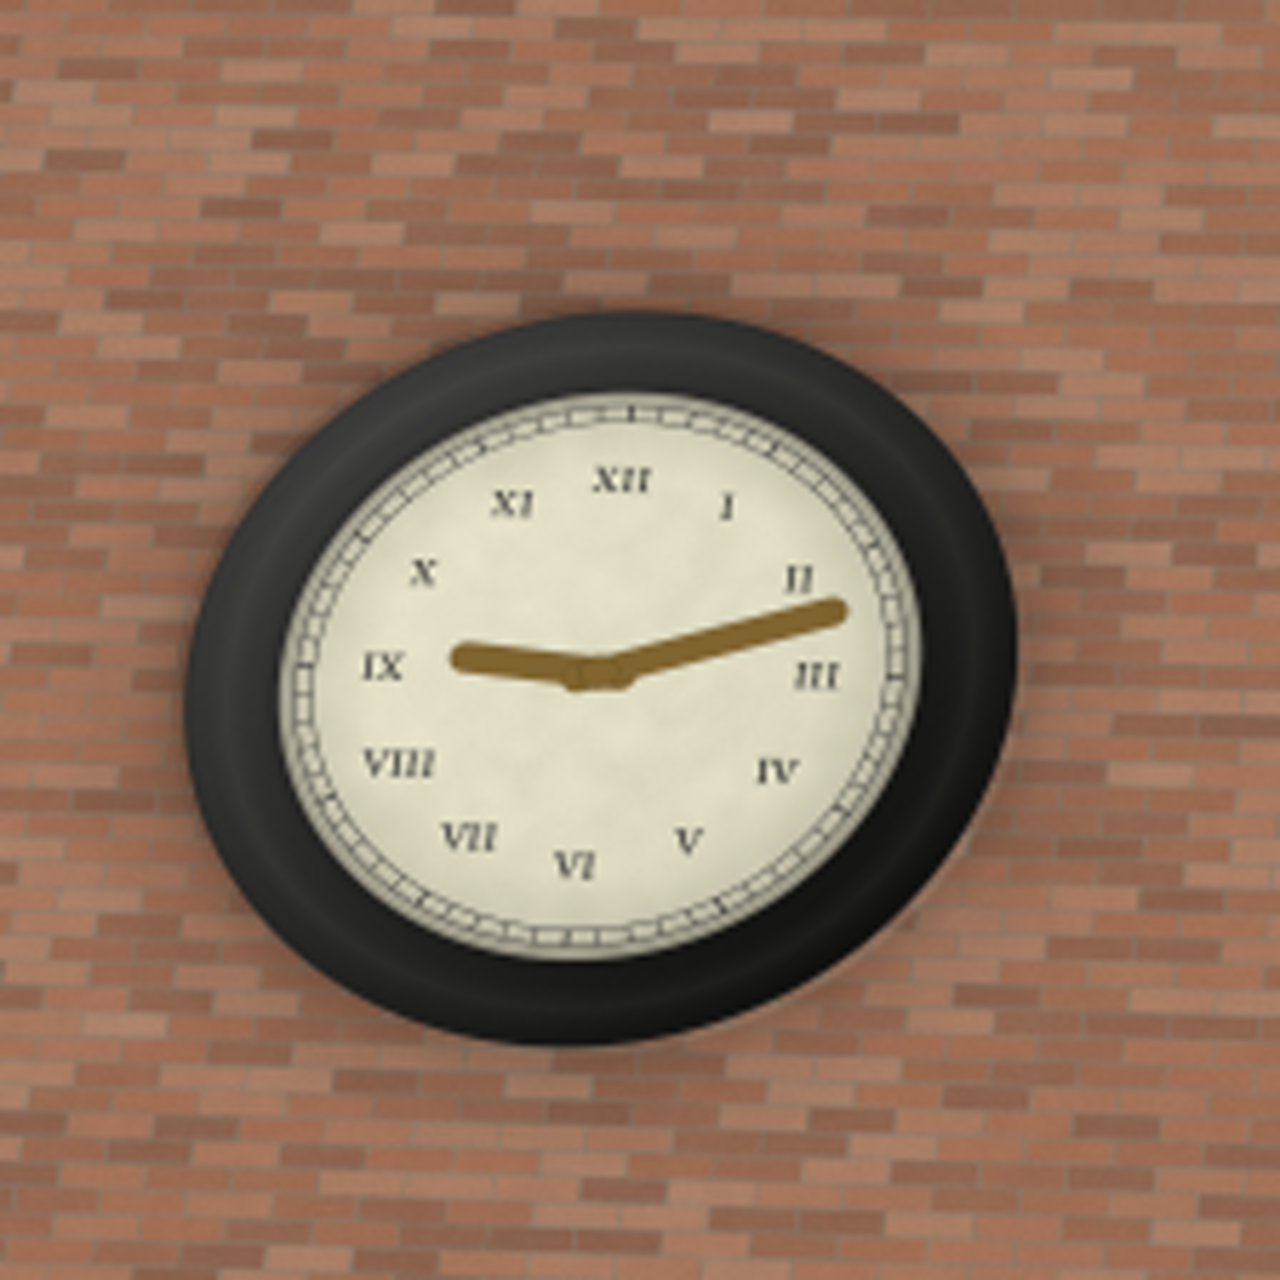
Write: 9,12
